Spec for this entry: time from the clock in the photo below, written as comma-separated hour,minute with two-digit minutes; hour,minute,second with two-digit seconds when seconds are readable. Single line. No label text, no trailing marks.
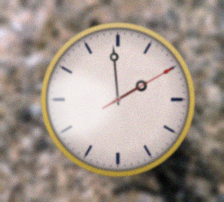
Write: 1,59,10
